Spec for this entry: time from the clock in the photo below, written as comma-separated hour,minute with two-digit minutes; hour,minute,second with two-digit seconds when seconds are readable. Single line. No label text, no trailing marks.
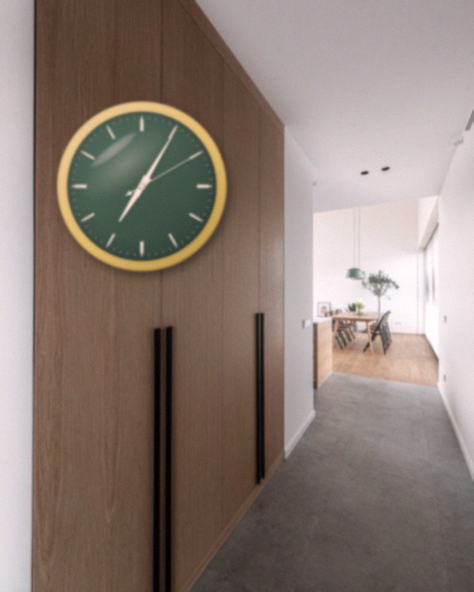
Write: 7,05,10
